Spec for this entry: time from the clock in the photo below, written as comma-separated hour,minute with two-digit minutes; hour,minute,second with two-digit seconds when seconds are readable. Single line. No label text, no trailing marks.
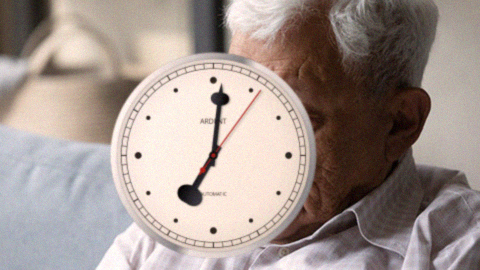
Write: 7,01,06
